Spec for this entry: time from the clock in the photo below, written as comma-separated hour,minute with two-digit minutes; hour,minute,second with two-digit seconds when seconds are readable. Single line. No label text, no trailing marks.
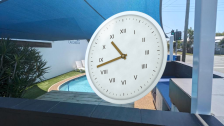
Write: 10,43
